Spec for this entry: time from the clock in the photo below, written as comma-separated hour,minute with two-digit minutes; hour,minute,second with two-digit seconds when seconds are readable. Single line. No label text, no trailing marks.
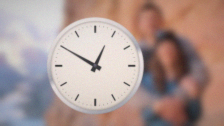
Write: 12,50
